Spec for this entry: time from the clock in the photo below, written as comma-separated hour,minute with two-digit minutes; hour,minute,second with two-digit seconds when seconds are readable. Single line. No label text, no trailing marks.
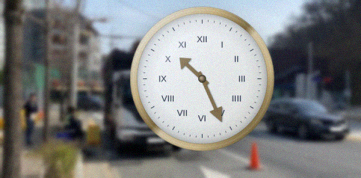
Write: 10,26
